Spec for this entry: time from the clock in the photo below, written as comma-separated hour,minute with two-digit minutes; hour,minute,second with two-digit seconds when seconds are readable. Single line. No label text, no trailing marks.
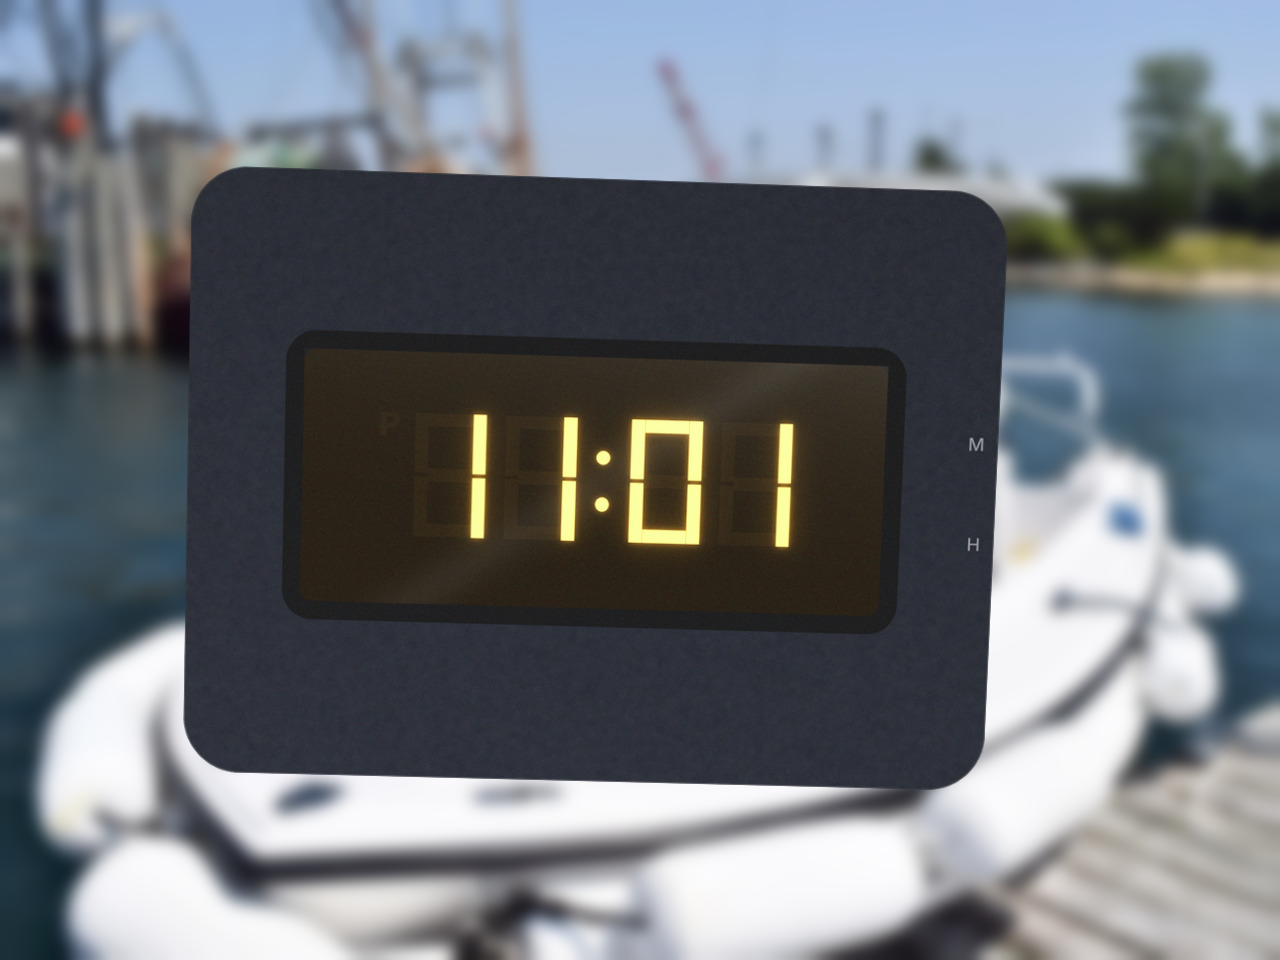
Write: 11,01
